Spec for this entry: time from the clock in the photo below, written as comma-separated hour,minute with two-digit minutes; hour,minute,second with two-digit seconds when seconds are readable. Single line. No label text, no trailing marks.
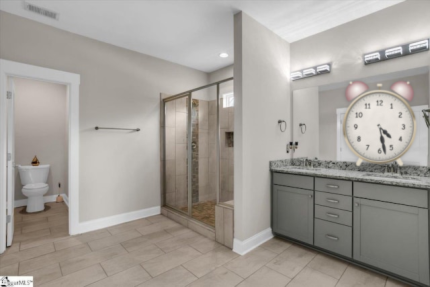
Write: 4,28
